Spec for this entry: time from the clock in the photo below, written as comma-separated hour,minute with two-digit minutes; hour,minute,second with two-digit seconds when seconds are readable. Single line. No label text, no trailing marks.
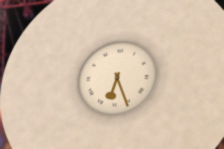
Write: 6,26
